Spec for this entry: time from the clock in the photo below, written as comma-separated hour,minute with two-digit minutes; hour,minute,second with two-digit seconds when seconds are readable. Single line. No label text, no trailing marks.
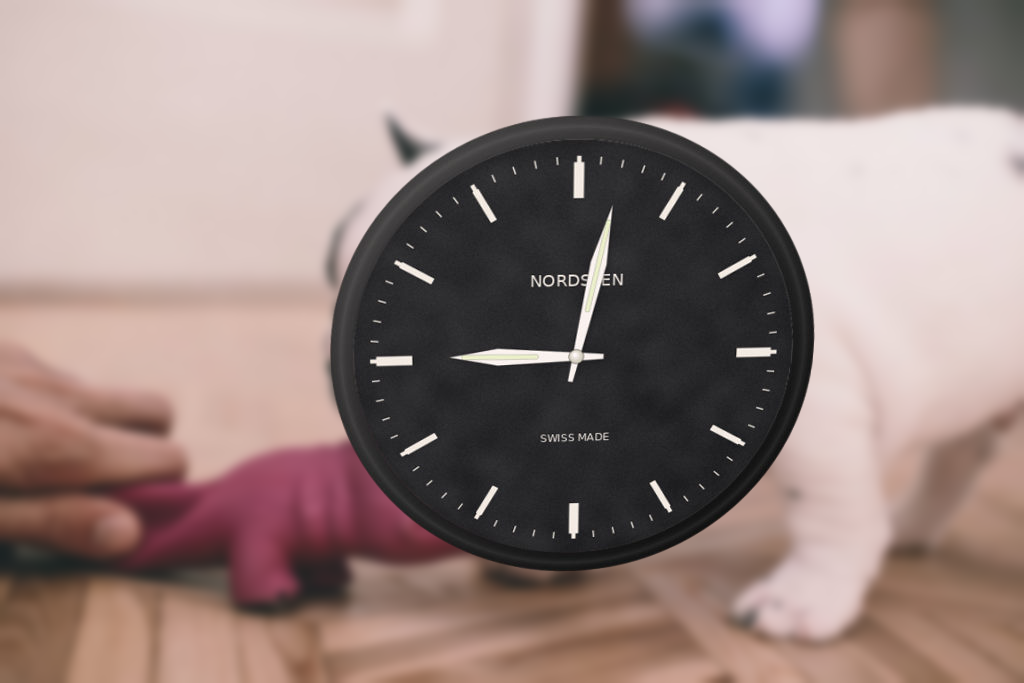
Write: 9,02
